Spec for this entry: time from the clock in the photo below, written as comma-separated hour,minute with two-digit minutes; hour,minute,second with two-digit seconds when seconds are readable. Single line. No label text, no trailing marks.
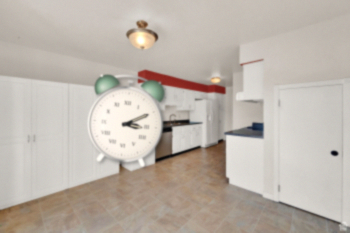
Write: 3,10
